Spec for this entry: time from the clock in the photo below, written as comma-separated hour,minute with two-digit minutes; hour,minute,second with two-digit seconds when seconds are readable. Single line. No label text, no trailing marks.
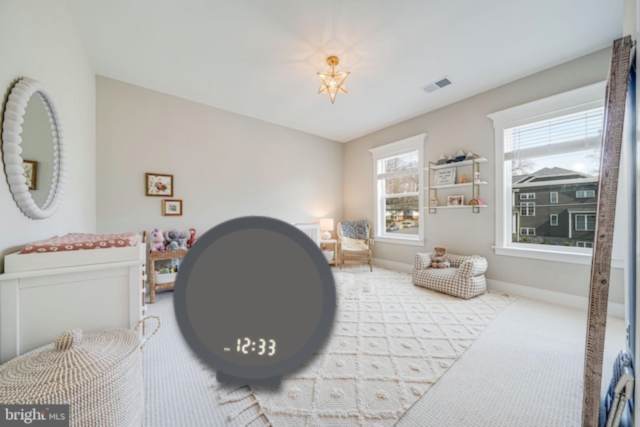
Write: 12,33
